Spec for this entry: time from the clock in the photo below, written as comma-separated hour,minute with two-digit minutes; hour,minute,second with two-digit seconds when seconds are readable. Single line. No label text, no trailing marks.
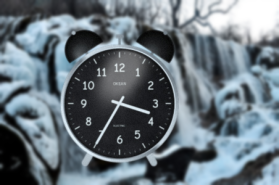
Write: 3,35
